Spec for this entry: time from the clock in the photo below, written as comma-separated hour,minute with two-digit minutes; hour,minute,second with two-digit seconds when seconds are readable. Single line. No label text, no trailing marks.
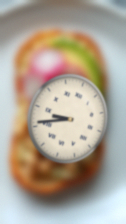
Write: 8,41
